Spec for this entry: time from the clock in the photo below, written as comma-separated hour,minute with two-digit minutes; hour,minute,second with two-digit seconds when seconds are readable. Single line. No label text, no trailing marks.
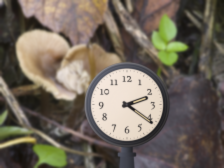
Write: 2,21
